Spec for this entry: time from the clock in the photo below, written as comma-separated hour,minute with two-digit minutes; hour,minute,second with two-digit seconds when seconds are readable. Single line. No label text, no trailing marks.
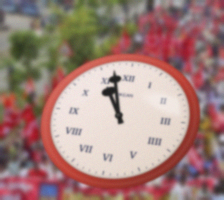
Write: 10,57
